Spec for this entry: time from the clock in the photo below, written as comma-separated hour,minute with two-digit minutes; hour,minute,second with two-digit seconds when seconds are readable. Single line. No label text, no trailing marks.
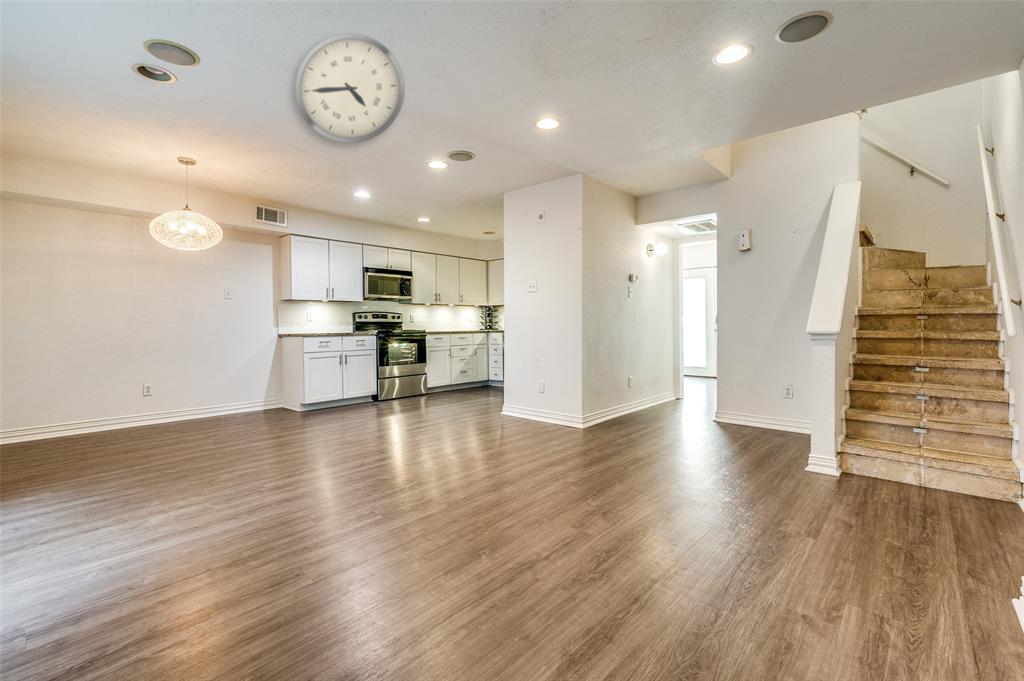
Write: 4,45
